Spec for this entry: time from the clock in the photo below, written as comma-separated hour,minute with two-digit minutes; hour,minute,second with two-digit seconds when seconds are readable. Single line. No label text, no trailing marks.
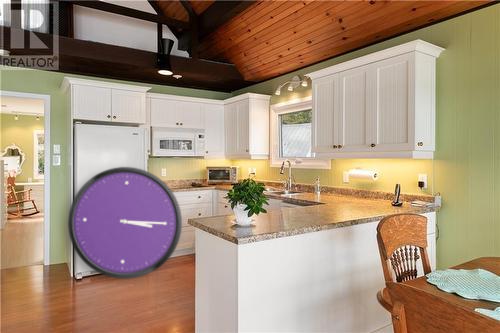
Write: 3,15
